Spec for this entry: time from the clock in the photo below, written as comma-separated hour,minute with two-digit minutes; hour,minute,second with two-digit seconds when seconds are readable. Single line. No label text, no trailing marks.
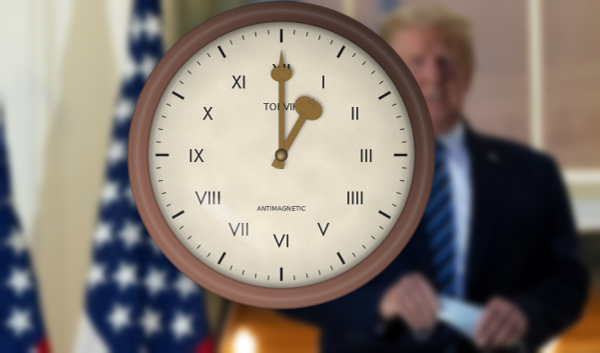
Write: 1,00
